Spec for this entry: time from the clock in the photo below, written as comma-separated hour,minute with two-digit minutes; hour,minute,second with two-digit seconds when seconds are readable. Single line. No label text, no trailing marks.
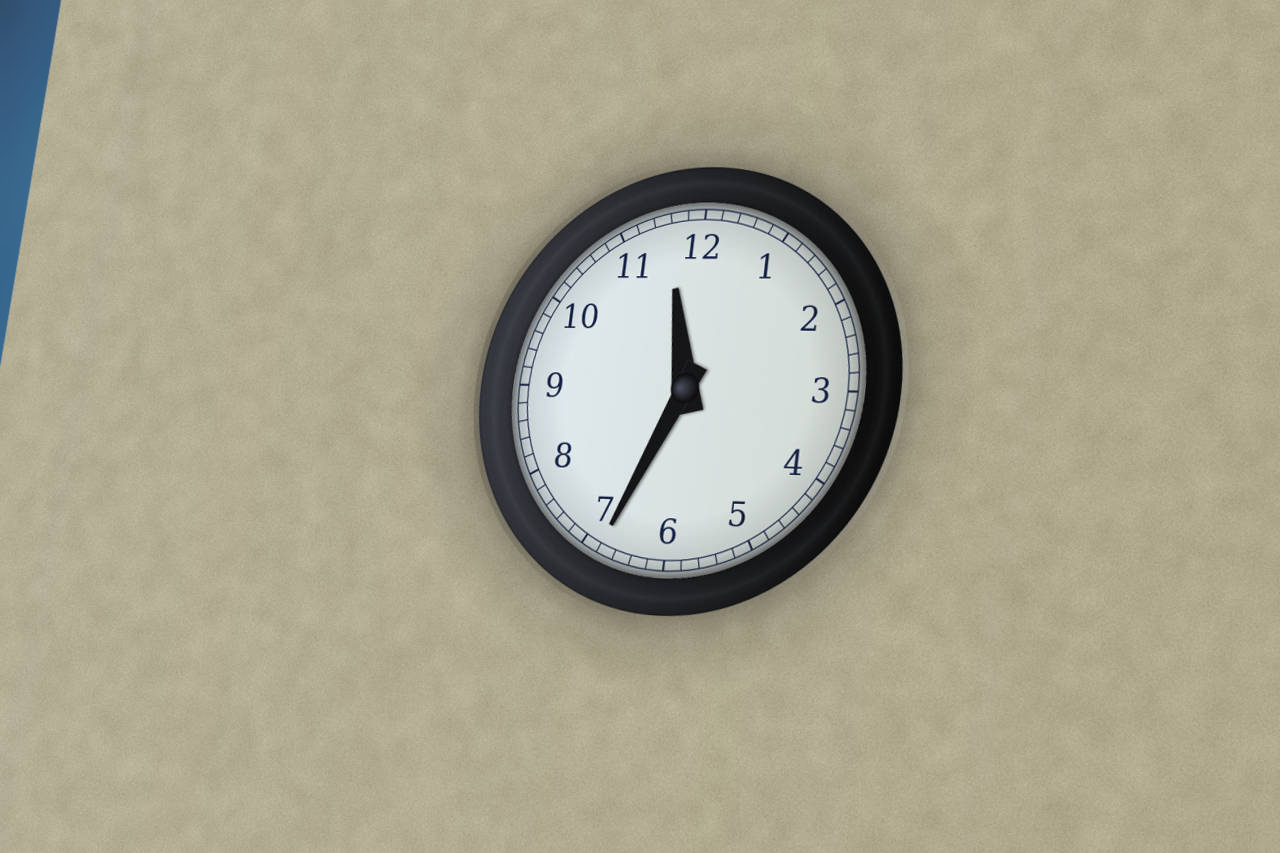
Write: 11,34
